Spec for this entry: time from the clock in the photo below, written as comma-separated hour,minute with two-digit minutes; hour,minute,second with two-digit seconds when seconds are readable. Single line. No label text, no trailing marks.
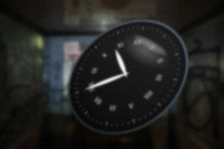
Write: 10,40
